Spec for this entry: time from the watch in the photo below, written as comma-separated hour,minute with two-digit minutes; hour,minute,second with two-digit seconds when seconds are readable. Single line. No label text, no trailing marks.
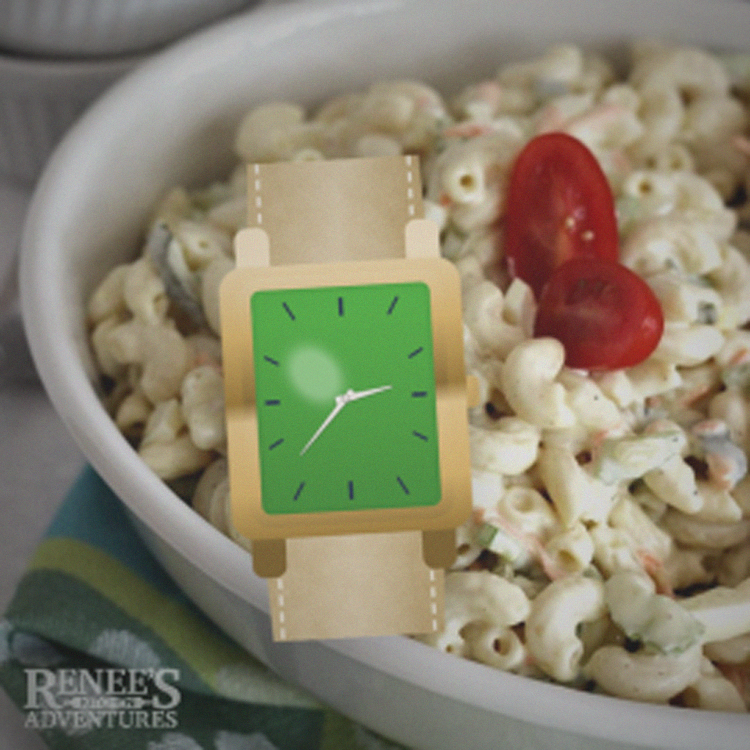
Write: 2,37
